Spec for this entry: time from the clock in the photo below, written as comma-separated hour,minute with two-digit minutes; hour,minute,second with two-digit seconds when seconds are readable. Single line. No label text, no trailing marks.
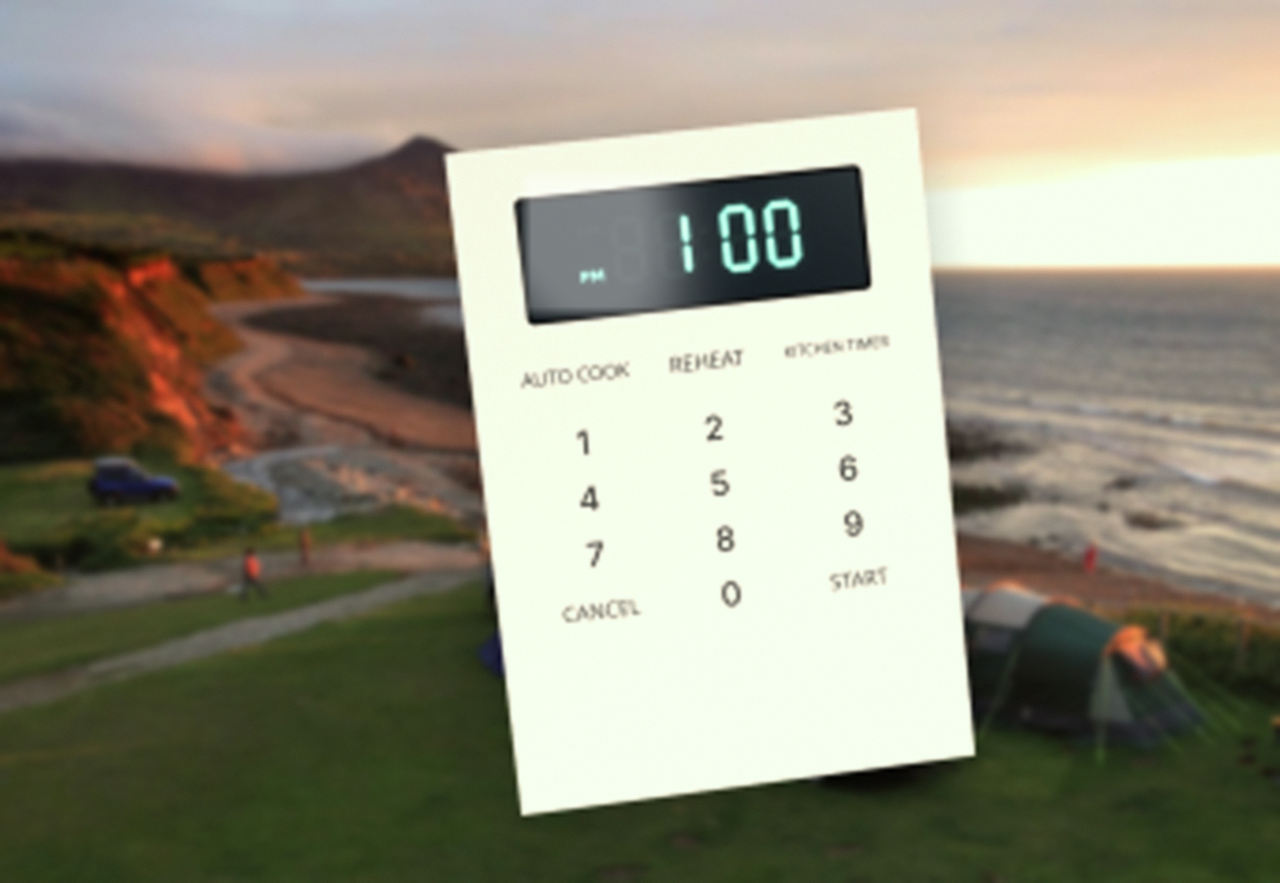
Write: 1,00
